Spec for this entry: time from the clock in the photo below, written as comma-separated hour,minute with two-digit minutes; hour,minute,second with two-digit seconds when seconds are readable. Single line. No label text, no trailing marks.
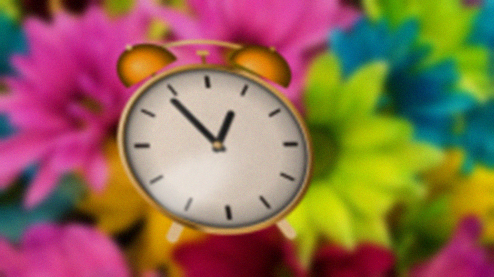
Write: 12,54
